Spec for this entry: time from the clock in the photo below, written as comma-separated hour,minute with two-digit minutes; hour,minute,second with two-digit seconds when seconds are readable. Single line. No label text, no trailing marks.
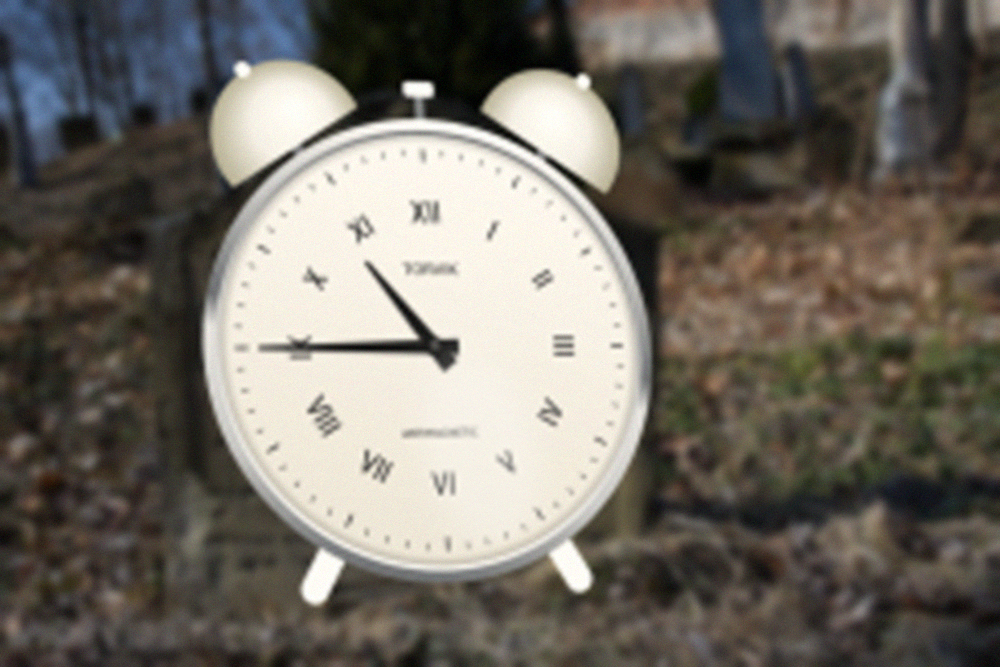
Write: 10,45
